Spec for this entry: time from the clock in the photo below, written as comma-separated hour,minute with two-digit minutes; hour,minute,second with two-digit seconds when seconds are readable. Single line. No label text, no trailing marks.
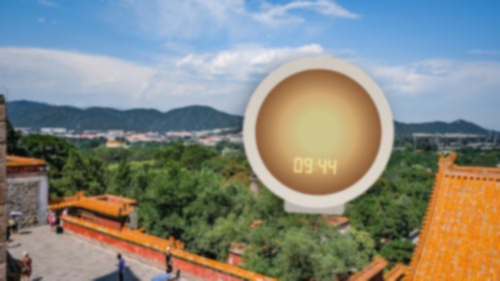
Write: 9,44
